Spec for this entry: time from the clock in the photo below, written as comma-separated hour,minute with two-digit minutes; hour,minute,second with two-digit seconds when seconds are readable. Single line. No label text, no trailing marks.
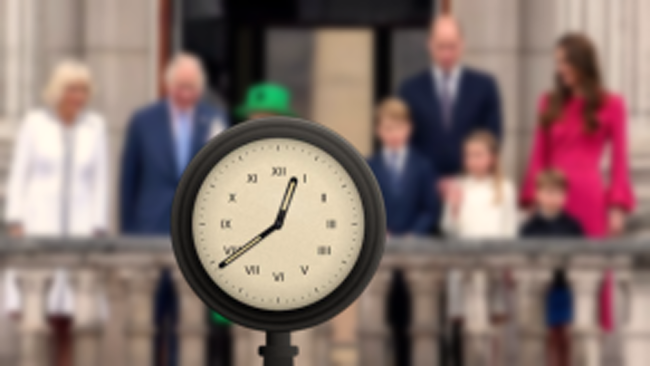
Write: 12,39
